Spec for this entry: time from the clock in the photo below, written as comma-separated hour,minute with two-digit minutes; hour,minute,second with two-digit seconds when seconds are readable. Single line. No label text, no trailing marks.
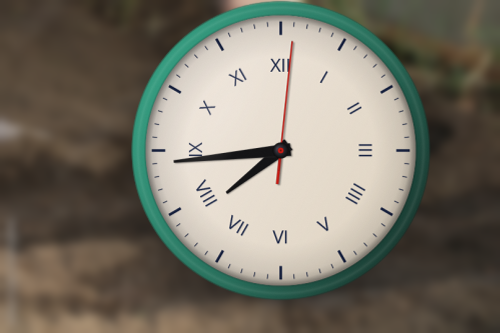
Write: 7,44,01
